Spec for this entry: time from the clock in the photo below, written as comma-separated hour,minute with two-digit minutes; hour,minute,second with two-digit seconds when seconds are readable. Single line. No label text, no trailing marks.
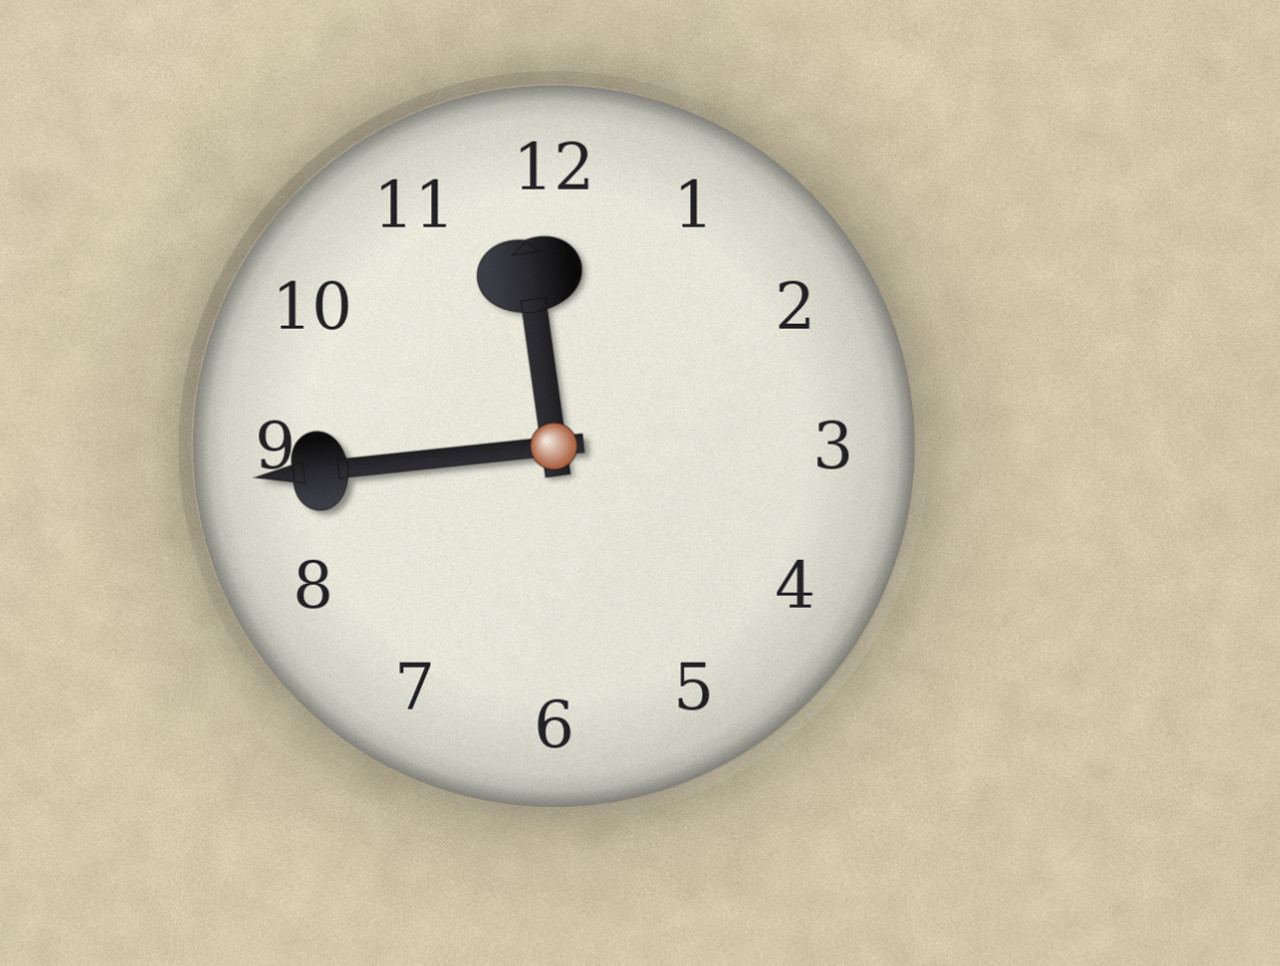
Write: 11,44
